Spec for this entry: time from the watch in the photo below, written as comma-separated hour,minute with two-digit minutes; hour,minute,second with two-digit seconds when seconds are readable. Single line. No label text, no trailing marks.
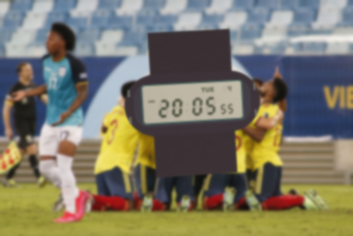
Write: 20,05
